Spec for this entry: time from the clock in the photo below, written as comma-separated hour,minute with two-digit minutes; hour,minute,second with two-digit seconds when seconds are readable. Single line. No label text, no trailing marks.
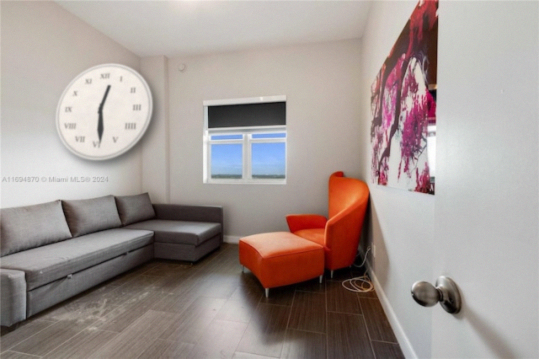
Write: 12,29
